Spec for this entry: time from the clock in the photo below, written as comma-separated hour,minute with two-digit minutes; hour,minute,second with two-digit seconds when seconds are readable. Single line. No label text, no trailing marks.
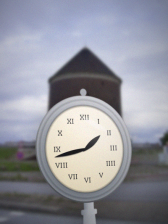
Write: 1,43
